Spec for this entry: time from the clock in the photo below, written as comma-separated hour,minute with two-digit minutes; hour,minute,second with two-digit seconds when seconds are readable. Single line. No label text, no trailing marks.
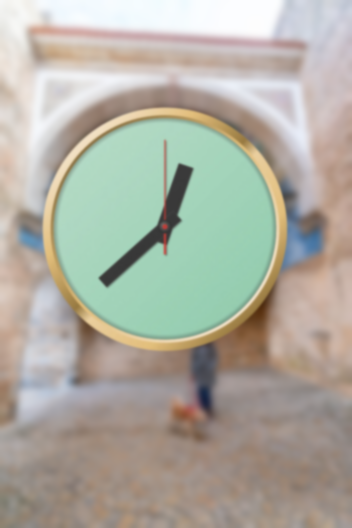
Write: 12,38,00
